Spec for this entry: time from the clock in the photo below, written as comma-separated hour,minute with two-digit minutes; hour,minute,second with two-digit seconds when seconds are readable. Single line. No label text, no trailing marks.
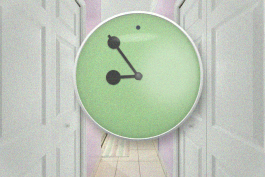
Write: 8,54
